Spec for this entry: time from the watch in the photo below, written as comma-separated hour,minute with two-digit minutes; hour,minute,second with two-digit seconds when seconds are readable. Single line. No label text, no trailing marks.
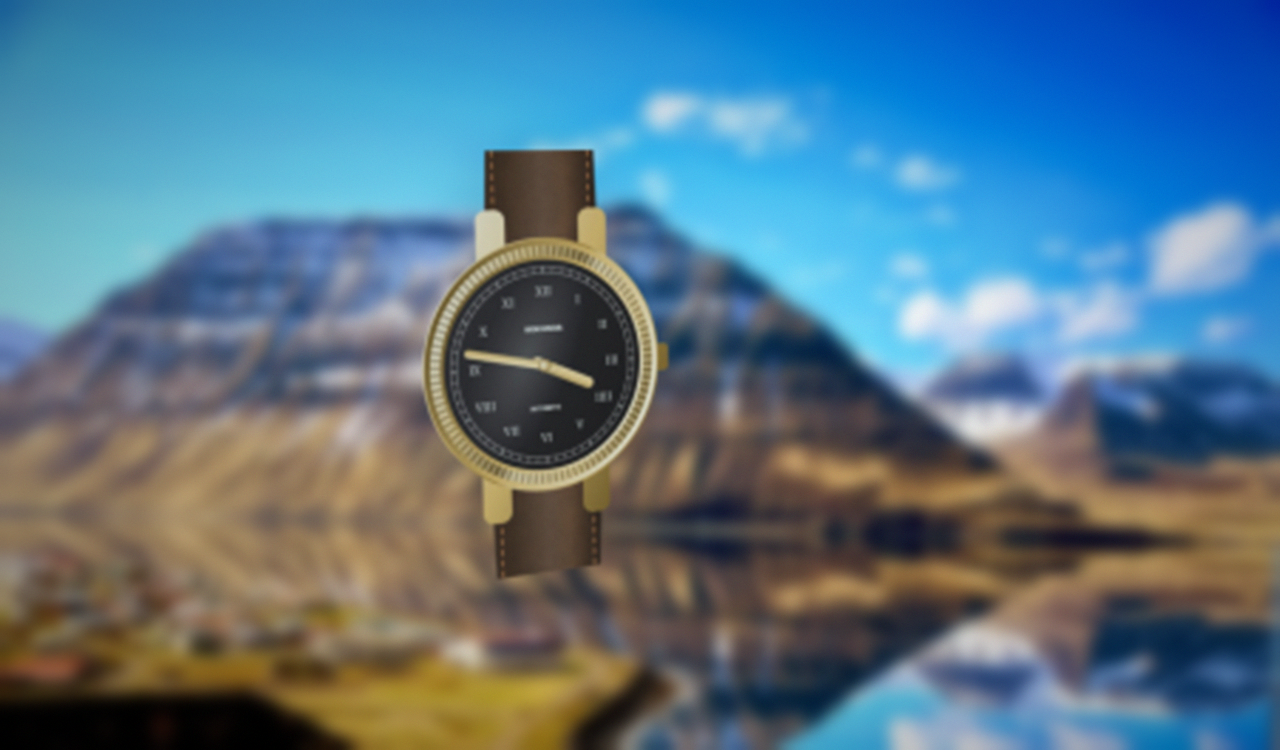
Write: 3,47
